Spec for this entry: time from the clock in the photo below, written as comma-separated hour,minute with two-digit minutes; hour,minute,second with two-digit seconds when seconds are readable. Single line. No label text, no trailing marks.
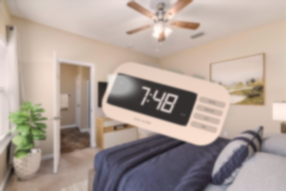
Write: 7,48
